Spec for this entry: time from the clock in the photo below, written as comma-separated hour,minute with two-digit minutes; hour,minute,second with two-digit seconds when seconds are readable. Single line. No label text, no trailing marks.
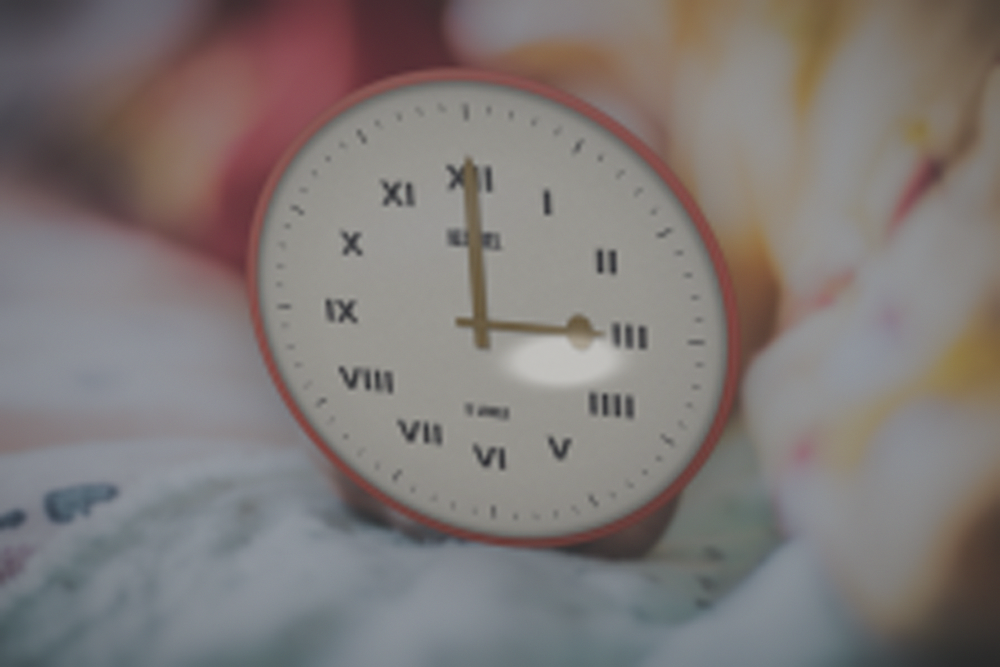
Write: 3,00
